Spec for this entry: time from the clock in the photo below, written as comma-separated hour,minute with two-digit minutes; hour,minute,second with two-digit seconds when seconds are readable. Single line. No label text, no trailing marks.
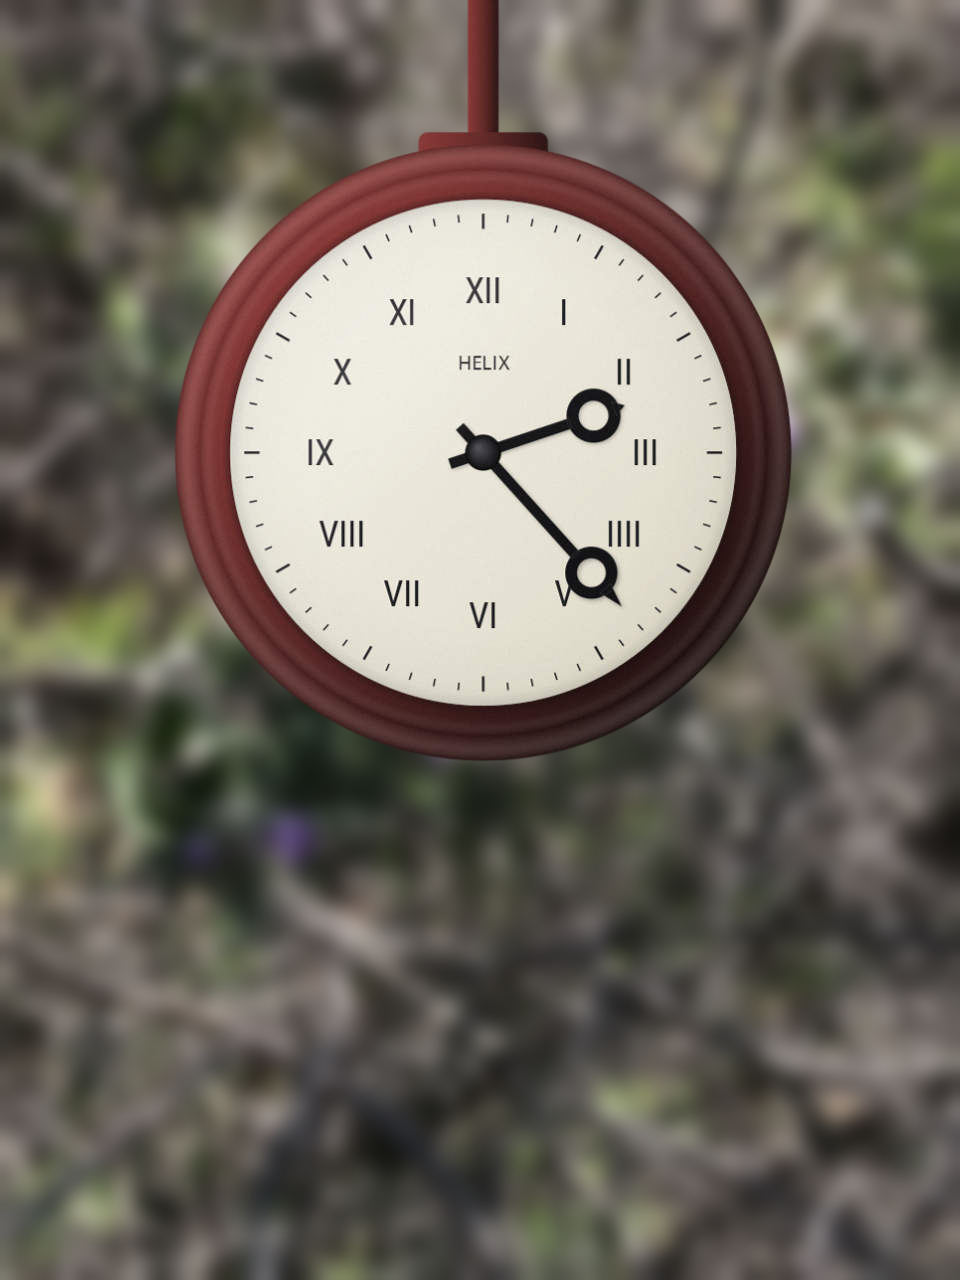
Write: 2,23
